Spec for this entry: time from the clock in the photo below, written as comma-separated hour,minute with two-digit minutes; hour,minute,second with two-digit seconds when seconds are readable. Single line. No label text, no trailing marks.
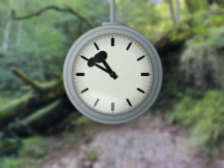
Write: 10,50
